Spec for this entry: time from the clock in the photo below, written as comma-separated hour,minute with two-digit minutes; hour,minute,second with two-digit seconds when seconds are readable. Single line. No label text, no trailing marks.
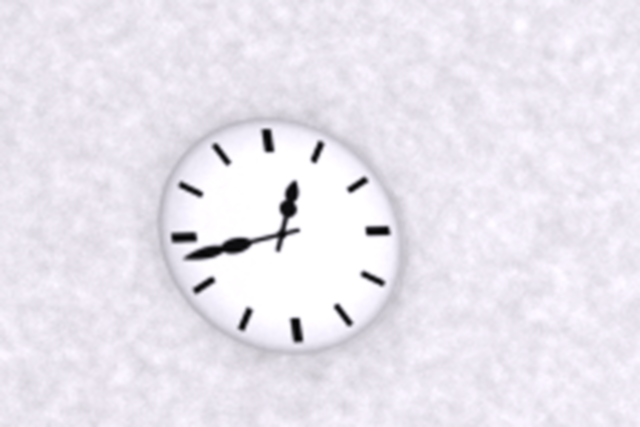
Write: 12,43
